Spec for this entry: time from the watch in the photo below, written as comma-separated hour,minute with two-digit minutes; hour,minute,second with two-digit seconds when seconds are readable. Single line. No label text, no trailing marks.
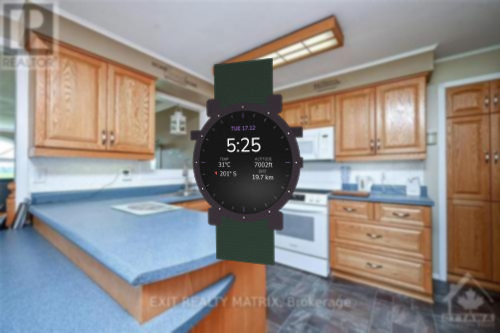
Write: 5,25
